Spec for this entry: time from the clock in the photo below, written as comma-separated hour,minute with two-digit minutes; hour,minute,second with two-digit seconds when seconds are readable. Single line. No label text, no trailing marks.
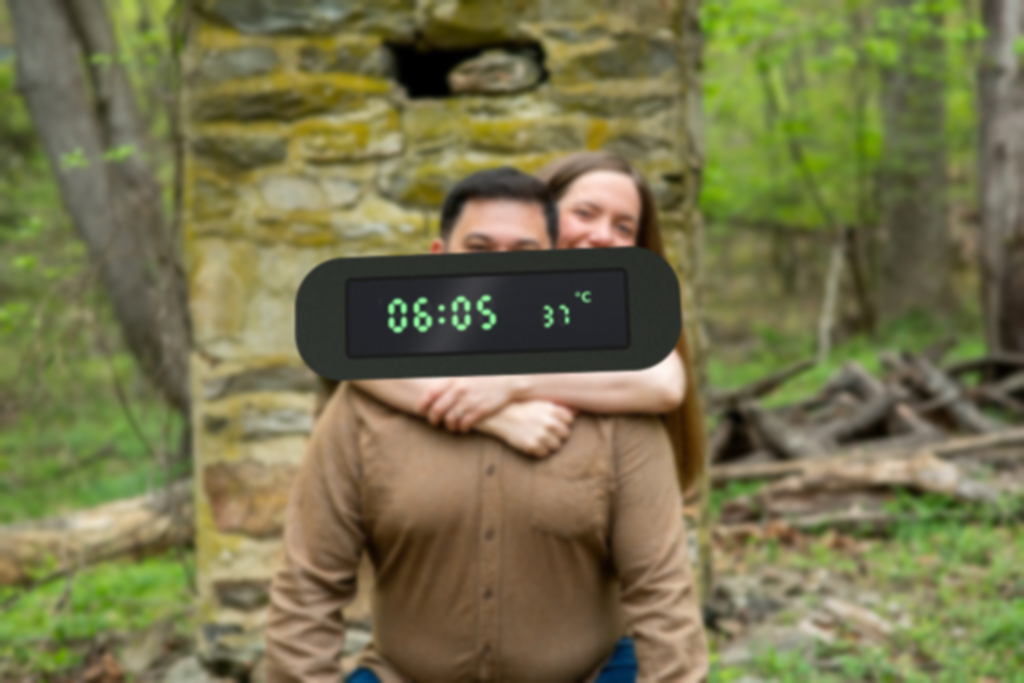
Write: 6,05
